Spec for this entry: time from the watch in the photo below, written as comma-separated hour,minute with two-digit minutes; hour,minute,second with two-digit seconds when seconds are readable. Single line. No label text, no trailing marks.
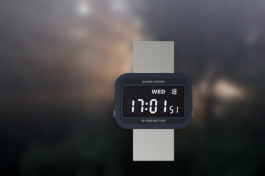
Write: 17,01,51
